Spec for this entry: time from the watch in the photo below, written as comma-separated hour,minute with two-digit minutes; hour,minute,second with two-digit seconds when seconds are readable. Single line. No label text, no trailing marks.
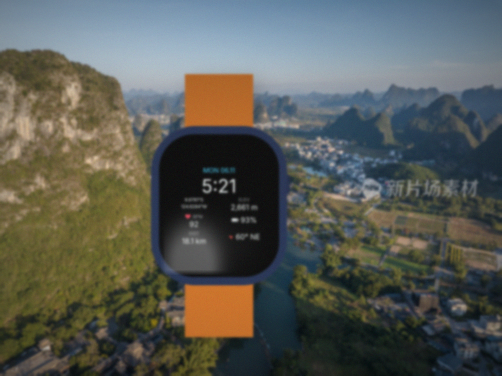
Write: 5,21
